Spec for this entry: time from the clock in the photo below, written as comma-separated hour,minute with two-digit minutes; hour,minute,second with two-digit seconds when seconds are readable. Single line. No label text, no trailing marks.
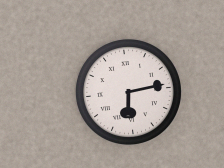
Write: 6,14
